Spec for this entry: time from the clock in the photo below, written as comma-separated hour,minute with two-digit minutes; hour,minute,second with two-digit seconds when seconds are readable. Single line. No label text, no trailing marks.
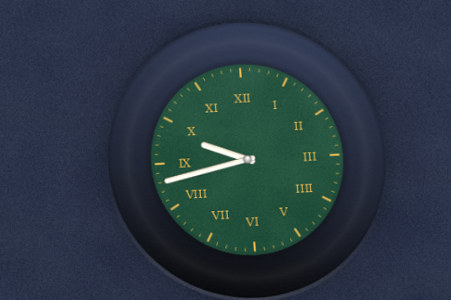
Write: 9,43
